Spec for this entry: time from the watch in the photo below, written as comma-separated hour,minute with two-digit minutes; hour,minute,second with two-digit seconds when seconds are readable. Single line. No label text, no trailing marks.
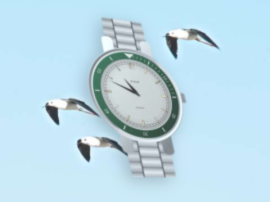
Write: 10,49
